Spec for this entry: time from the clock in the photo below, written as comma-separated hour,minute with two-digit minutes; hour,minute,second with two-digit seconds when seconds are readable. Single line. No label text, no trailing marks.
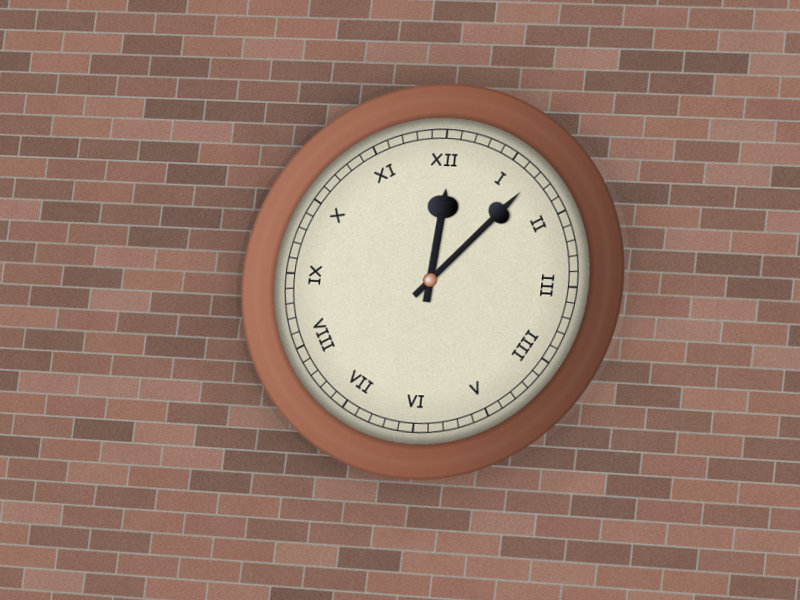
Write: 12,07
